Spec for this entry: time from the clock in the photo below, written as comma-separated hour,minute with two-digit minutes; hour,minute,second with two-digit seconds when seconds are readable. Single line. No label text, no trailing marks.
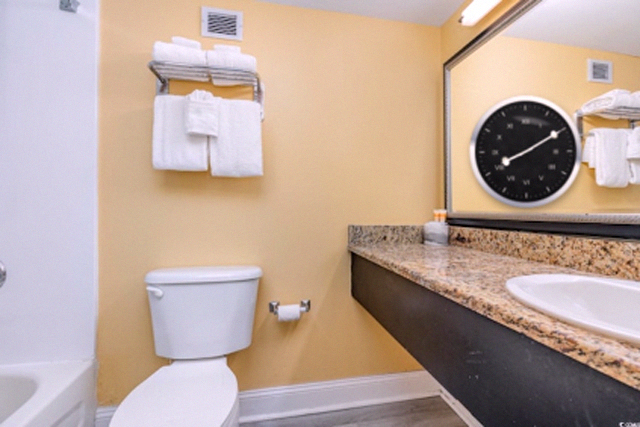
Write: 8,10
